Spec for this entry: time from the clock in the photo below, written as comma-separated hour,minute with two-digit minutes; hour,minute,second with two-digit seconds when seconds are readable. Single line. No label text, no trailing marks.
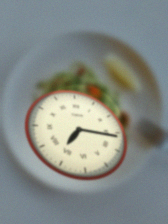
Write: 7,16
